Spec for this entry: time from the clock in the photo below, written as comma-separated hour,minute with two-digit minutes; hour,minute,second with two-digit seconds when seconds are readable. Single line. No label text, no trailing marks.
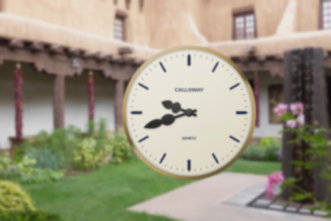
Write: 9,42
